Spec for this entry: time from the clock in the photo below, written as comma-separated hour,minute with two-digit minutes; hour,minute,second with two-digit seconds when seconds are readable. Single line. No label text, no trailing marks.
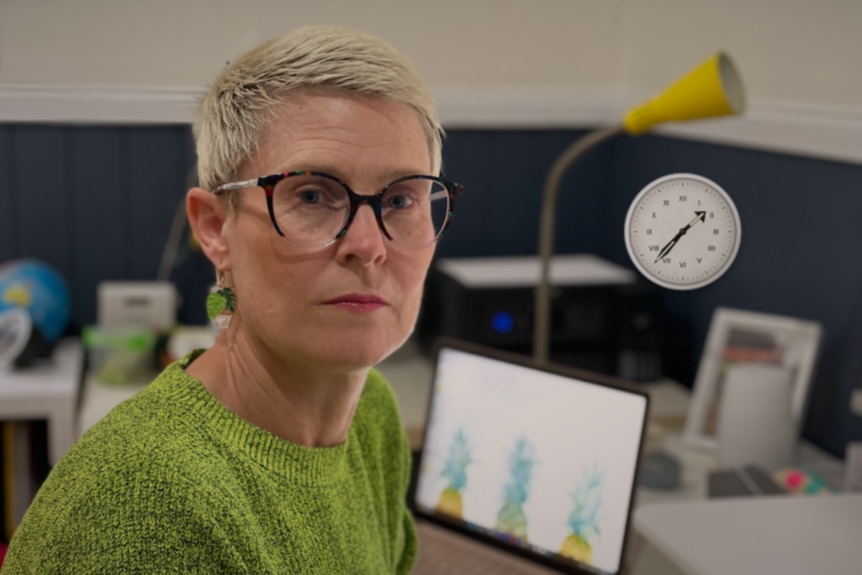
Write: 1,37
